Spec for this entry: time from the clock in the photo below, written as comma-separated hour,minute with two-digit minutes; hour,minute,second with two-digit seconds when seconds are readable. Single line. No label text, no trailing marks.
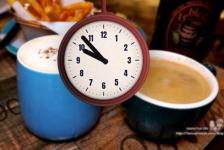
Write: 9,53
